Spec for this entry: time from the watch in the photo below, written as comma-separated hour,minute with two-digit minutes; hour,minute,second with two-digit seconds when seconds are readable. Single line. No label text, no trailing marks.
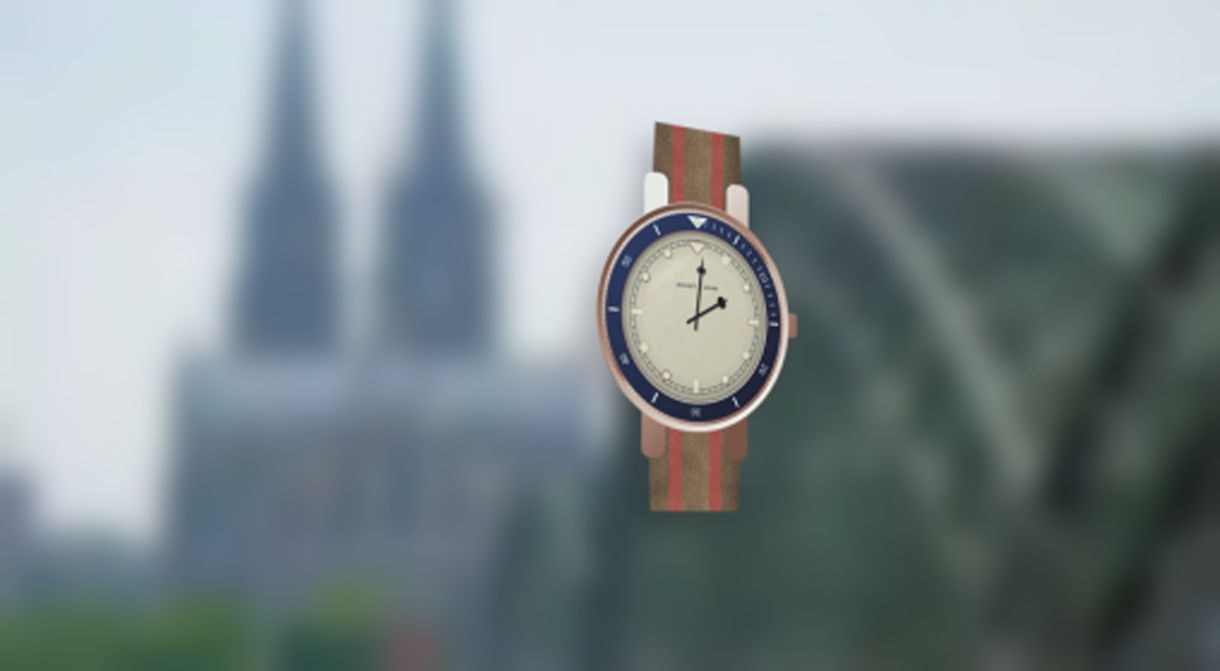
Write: 2,01
